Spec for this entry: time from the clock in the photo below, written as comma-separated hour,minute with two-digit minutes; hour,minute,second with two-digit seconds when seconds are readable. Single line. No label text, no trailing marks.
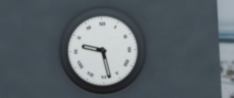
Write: 9,28
